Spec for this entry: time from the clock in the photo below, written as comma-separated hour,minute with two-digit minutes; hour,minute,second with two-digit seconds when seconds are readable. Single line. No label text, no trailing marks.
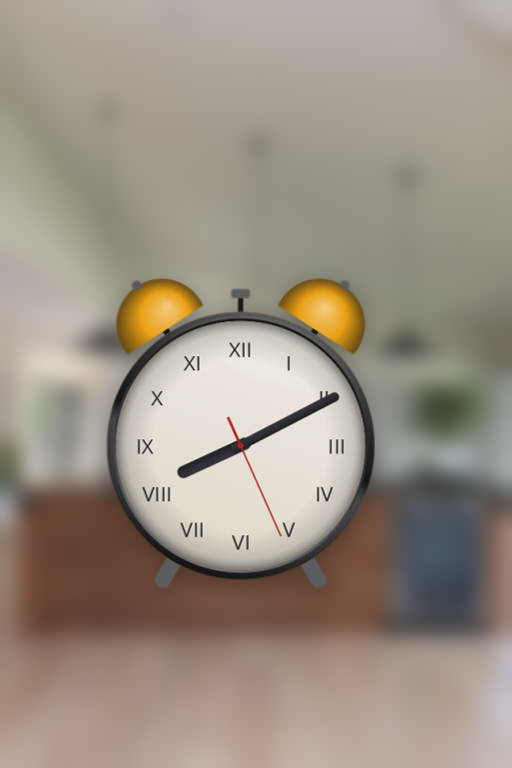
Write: 8,10,26
